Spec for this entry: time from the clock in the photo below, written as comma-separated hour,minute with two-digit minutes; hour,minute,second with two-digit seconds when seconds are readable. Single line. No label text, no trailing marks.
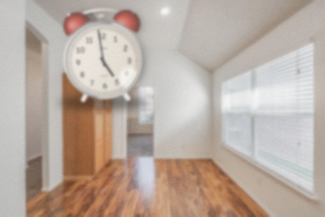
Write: 4,59
